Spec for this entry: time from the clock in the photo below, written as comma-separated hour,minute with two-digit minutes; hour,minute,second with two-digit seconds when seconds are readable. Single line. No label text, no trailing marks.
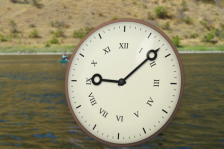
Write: 9,08
